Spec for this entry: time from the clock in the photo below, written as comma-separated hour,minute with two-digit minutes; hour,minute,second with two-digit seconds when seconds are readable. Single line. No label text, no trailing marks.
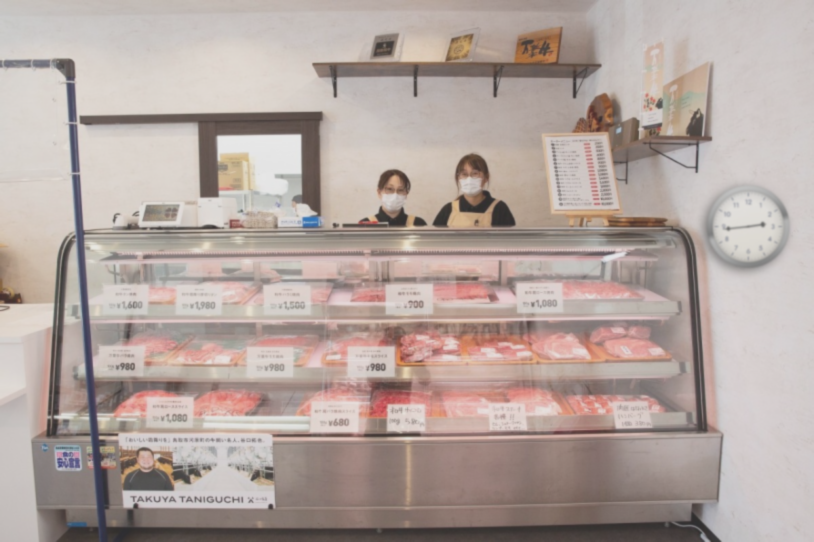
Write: 2,44
